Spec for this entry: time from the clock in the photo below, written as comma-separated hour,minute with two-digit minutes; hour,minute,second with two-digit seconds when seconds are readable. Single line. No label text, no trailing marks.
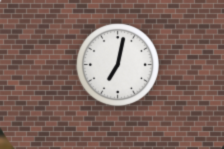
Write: 7,02
